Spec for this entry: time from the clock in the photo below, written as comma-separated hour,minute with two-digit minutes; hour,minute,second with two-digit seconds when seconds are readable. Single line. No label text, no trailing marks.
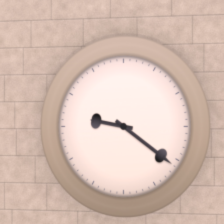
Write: 9,21
